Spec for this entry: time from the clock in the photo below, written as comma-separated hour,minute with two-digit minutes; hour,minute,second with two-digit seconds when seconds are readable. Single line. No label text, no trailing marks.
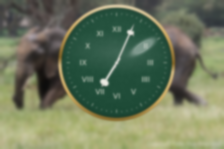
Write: 7,04
